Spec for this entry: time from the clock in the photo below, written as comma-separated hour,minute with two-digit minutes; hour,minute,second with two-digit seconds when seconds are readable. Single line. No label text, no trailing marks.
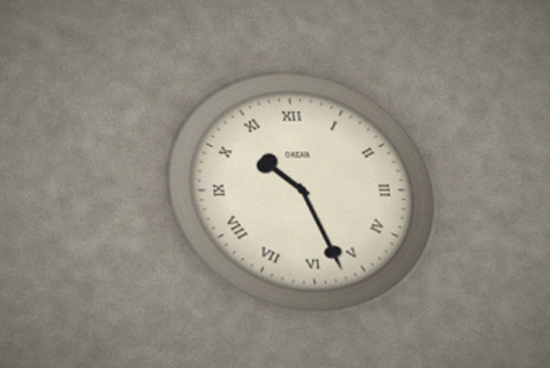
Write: 10,27
